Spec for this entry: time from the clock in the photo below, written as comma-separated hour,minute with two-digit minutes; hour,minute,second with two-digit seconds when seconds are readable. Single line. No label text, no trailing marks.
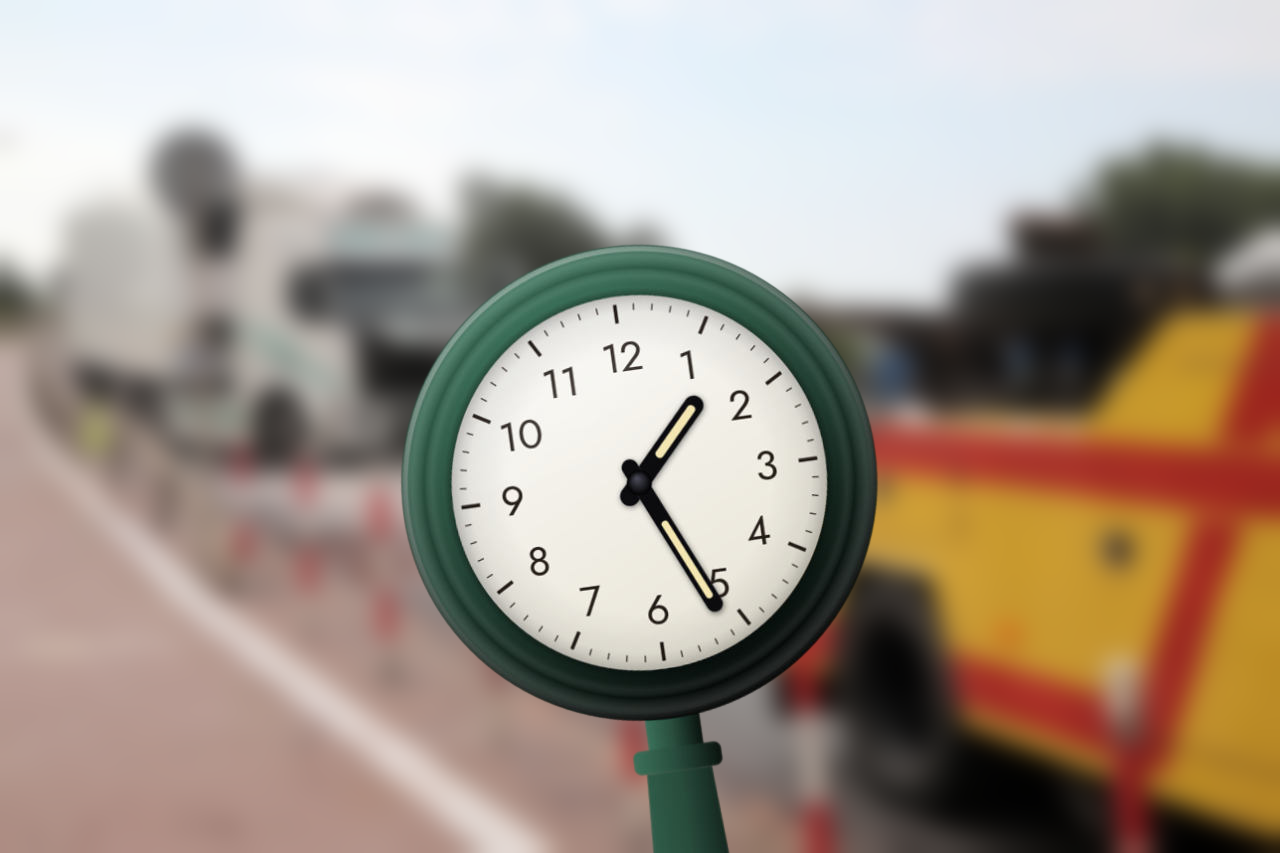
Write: 1,26
